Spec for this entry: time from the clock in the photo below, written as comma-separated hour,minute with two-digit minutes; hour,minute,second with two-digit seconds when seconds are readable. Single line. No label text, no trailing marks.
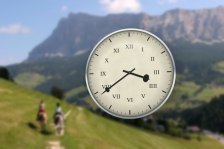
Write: 3,39
